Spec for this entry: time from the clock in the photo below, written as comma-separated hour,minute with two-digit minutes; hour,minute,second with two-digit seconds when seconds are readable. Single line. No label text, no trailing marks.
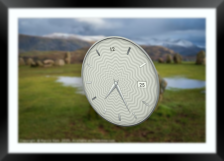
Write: 7,26
